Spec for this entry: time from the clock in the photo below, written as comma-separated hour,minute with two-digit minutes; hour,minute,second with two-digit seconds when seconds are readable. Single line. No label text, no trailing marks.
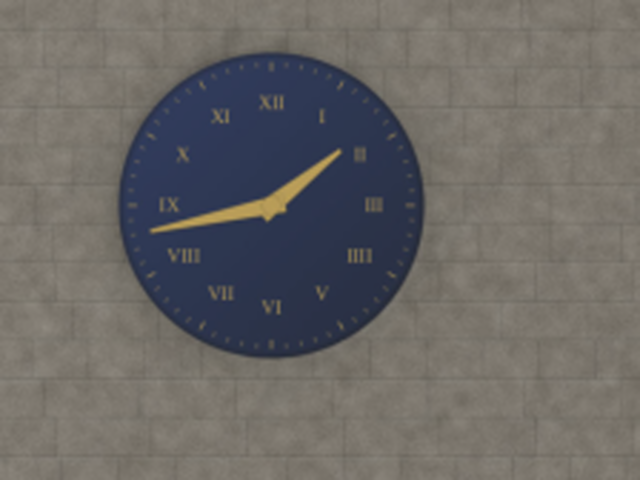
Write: 1,43
